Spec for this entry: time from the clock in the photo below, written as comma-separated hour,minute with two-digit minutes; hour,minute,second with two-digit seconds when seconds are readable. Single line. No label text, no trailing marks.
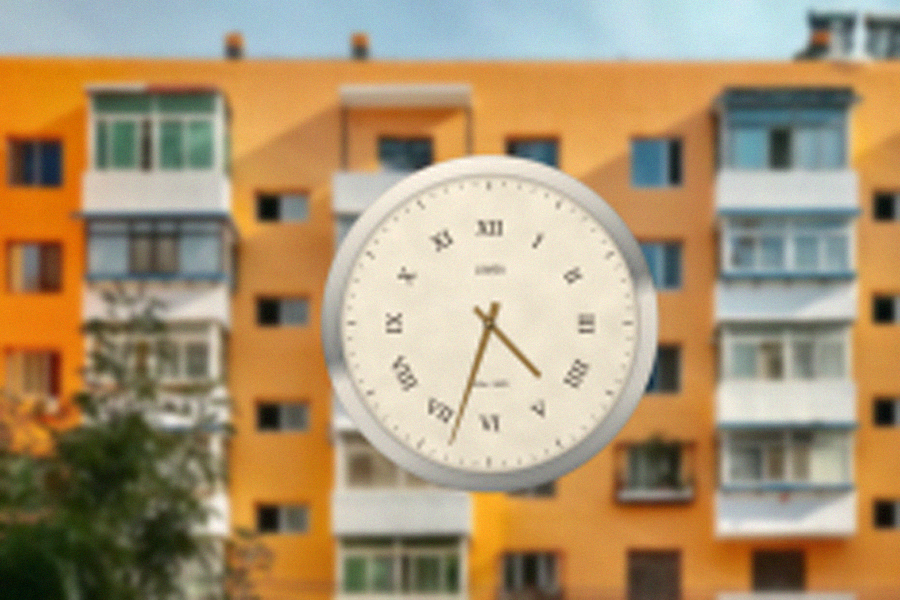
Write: 4,33
